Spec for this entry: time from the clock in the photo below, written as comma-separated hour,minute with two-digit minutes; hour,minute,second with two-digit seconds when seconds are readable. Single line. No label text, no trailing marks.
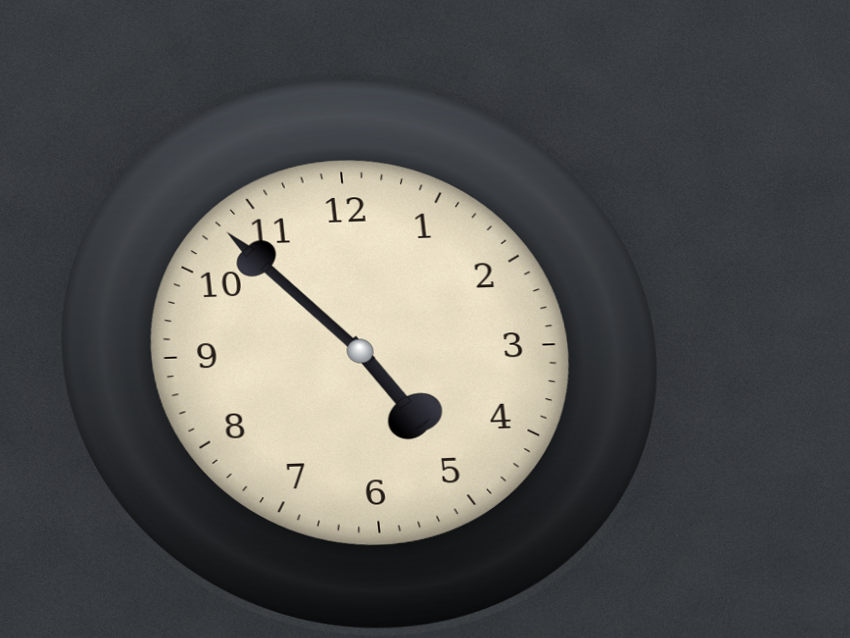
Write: 4,53
